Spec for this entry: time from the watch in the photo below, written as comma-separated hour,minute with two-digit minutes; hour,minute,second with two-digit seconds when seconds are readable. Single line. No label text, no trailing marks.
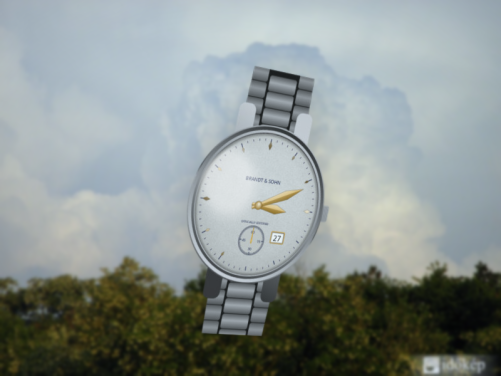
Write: 3,11
